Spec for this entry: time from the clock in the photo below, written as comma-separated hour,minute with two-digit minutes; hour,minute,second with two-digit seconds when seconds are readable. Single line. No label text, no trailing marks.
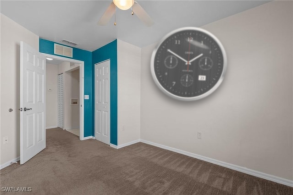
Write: 1,50
